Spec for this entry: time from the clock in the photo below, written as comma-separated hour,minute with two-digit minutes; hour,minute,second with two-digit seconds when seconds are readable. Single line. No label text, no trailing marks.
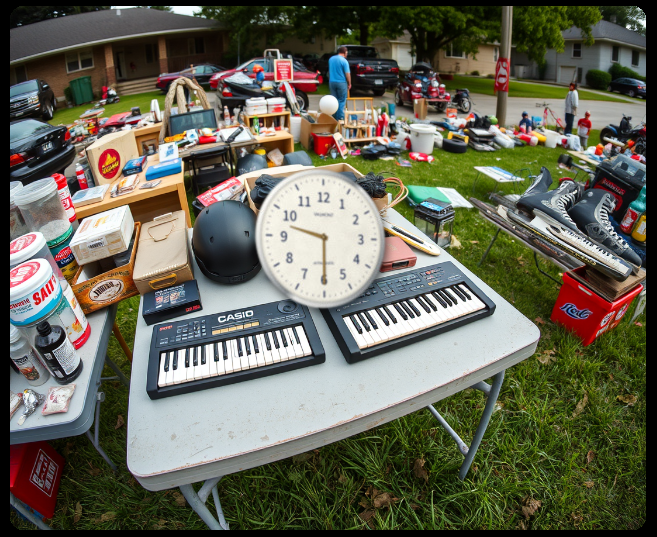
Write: 9,30
